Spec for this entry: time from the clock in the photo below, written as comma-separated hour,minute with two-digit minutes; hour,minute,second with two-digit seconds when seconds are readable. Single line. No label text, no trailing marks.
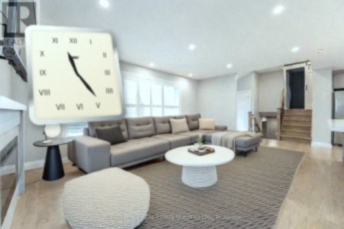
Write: 11,24
